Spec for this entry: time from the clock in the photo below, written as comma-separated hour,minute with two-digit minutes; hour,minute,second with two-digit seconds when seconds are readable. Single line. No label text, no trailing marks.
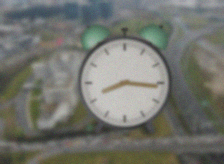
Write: 8,16
